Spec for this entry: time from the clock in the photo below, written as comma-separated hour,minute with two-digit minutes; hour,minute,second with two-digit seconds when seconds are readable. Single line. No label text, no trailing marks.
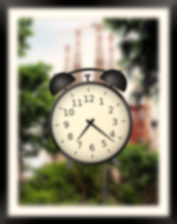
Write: 7,22
